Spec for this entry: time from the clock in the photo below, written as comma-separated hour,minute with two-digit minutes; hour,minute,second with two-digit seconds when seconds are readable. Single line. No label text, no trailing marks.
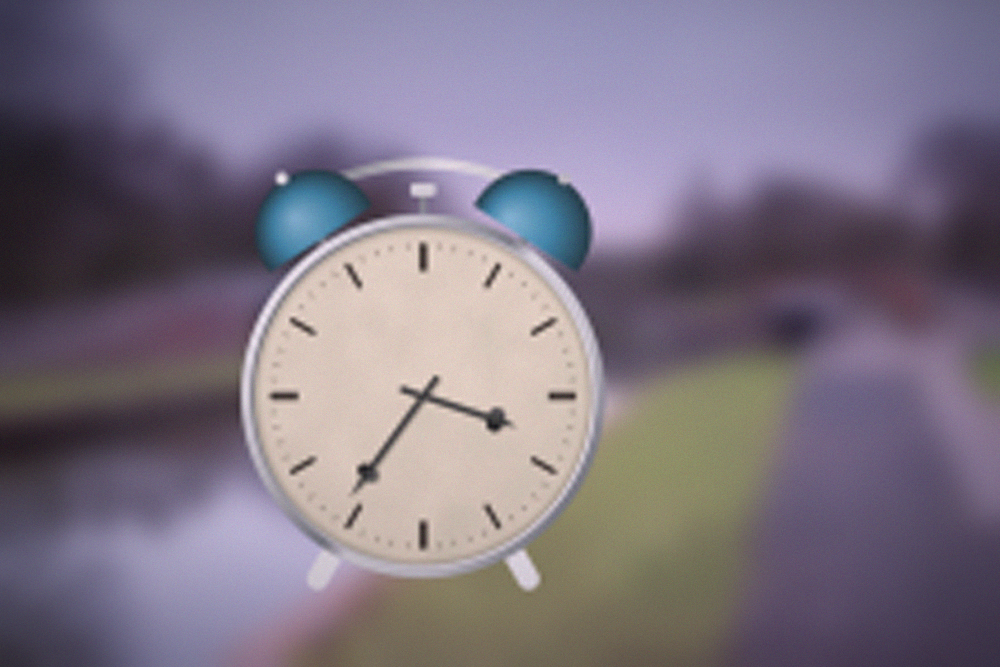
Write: 3,36
